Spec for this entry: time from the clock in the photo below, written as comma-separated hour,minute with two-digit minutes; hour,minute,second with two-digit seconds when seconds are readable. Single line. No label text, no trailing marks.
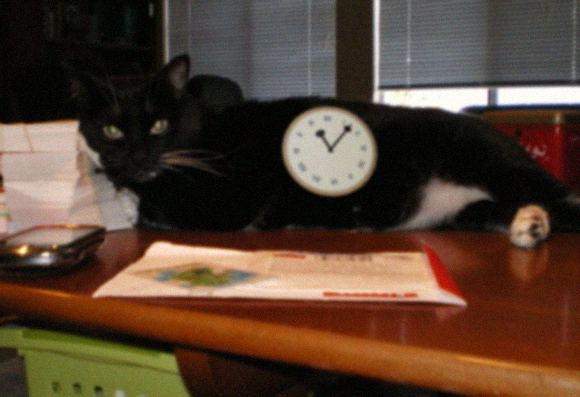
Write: 11,07
